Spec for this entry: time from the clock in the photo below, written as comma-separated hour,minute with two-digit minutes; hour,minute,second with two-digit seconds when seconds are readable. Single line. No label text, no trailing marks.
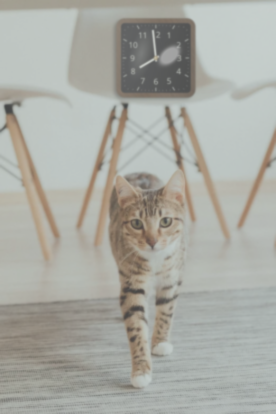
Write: 7,59
